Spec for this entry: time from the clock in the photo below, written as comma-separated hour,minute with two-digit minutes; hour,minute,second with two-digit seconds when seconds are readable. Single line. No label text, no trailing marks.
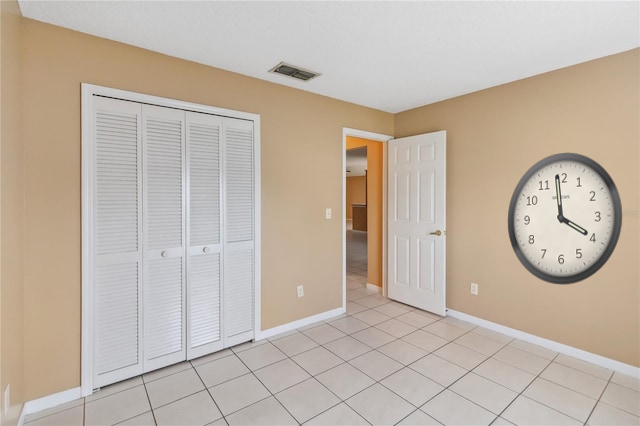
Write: 3,59
